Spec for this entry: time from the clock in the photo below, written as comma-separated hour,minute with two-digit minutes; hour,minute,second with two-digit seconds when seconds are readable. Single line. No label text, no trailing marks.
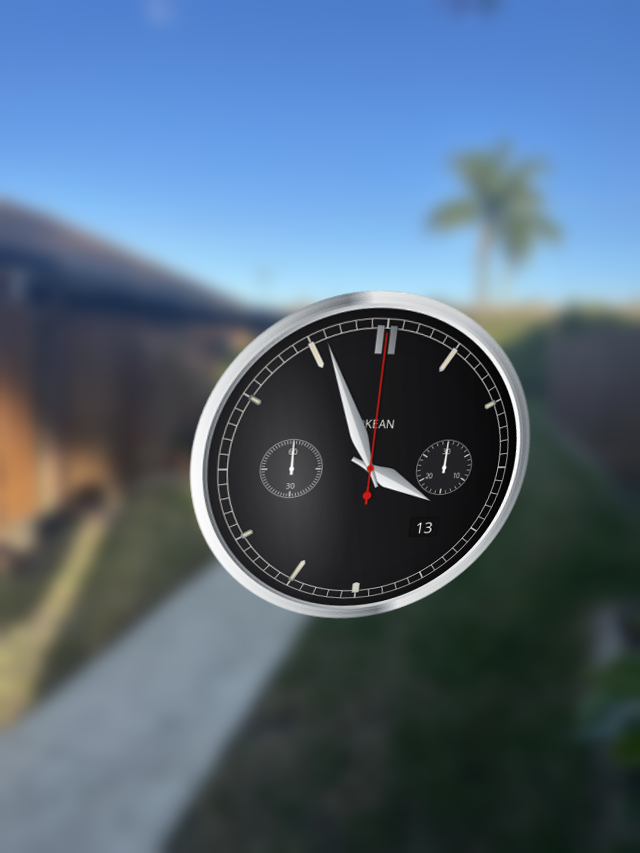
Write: 3,56
